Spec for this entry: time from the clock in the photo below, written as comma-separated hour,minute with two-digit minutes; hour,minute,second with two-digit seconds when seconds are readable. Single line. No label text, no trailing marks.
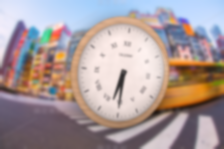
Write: 6,30
